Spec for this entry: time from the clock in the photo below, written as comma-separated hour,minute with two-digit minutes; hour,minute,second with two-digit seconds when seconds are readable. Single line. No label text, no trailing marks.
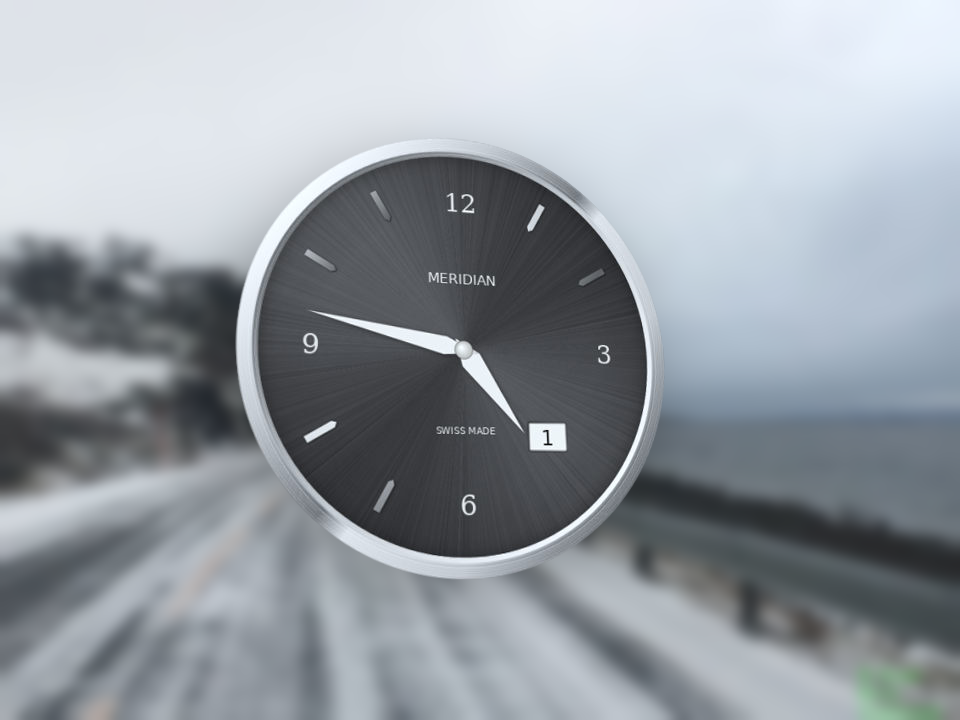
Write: 4,47
